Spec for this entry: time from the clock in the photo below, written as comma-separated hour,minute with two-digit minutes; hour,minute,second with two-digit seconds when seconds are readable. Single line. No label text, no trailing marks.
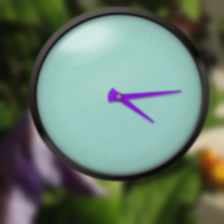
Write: 4,14
